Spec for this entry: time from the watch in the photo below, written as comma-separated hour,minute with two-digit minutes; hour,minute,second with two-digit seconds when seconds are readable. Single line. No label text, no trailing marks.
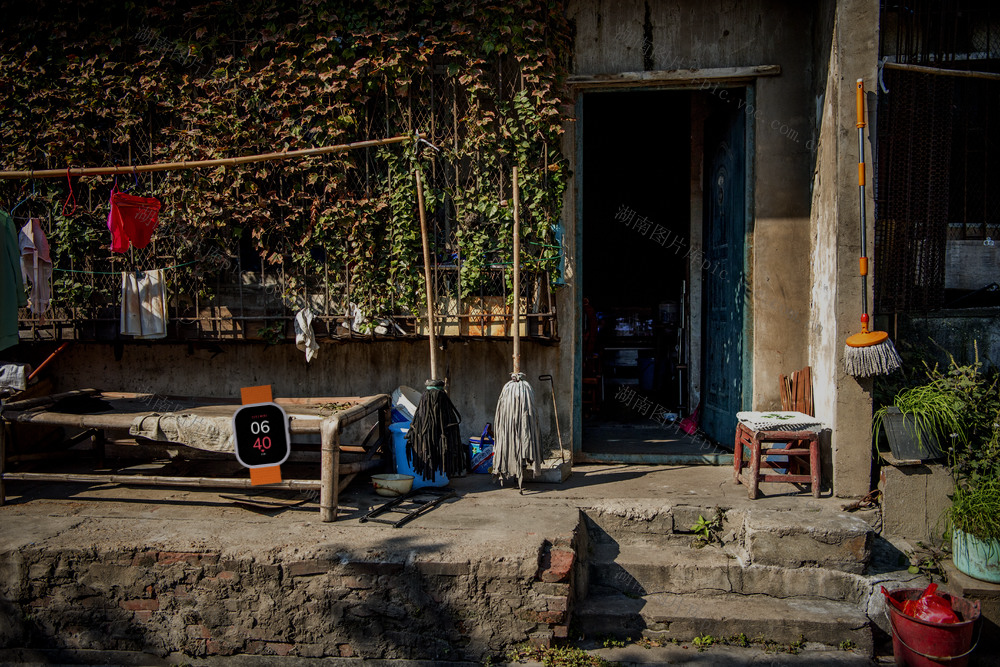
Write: 6,40
